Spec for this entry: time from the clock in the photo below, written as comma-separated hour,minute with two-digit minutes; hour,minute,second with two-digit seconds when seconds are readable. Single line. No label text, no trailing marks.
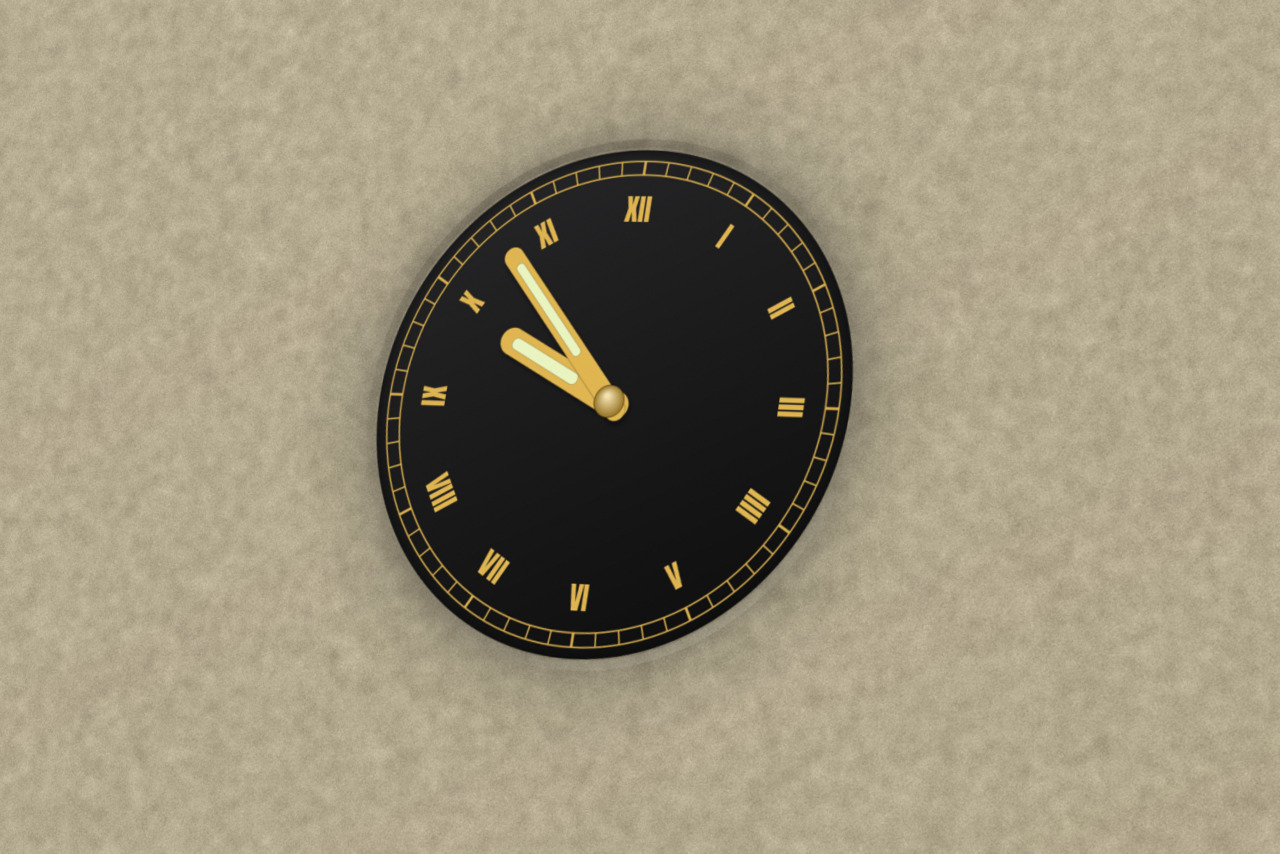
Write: 9,53
